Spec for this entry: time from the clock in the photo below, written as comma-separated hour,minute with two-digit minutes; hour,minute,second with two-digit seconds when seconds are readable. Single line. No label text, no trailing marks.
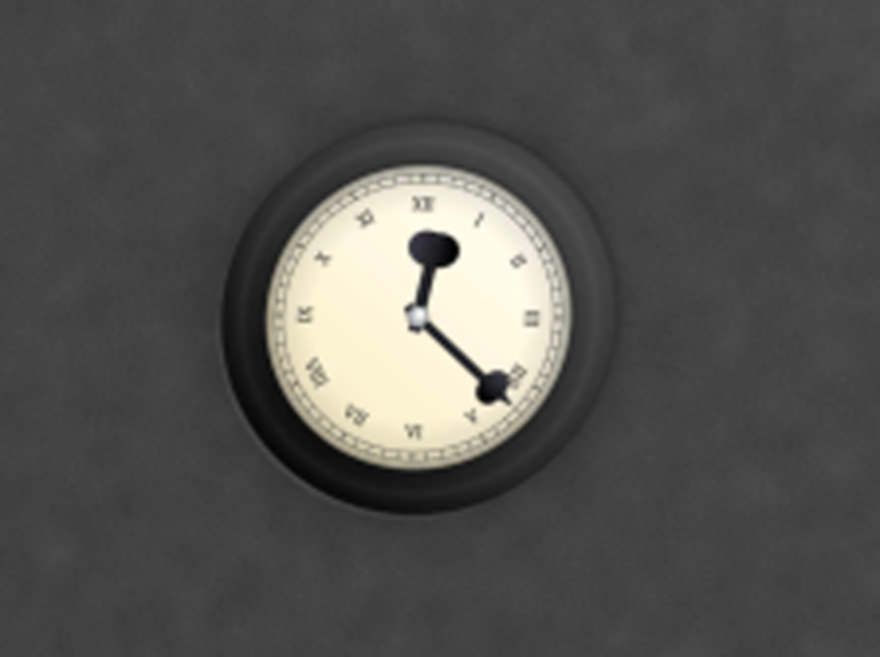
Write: 12,22
